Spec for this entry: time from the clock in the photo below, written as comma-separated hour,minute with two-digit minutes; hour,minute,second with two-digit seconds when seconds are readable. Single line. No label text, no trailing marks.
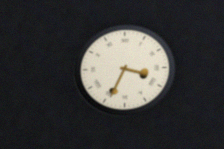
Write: 3,34
